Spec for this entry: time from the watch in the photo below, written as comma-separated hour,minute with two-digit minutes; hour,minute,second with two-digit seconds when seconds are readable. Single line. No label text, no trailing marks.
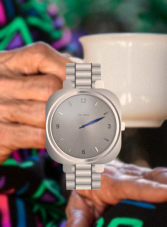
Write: 2,11
